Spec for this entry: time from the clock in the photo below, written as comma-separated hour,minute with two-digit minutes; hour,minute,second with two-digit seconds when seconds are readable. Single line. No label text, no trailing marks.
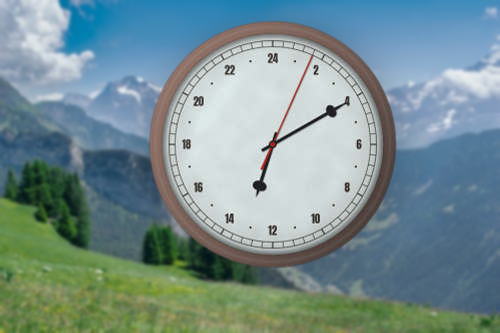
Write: 13,10,04
